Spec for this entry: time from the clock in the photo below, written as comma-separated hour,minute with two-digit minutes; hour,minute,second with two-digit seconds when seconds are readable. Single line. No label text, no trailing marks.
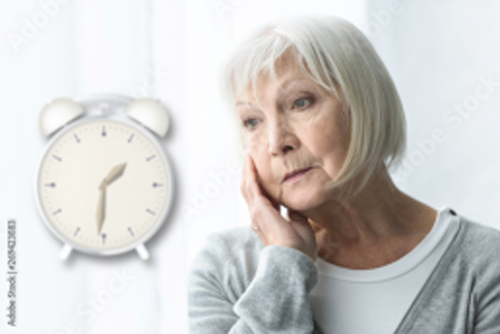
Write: 1,31
